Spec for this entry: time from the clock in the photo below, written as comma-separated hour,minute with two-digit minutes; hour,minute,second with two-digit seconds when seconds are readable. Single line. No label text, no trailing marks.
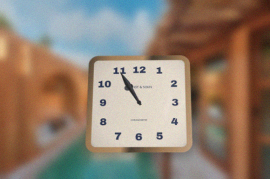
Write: 10,55
